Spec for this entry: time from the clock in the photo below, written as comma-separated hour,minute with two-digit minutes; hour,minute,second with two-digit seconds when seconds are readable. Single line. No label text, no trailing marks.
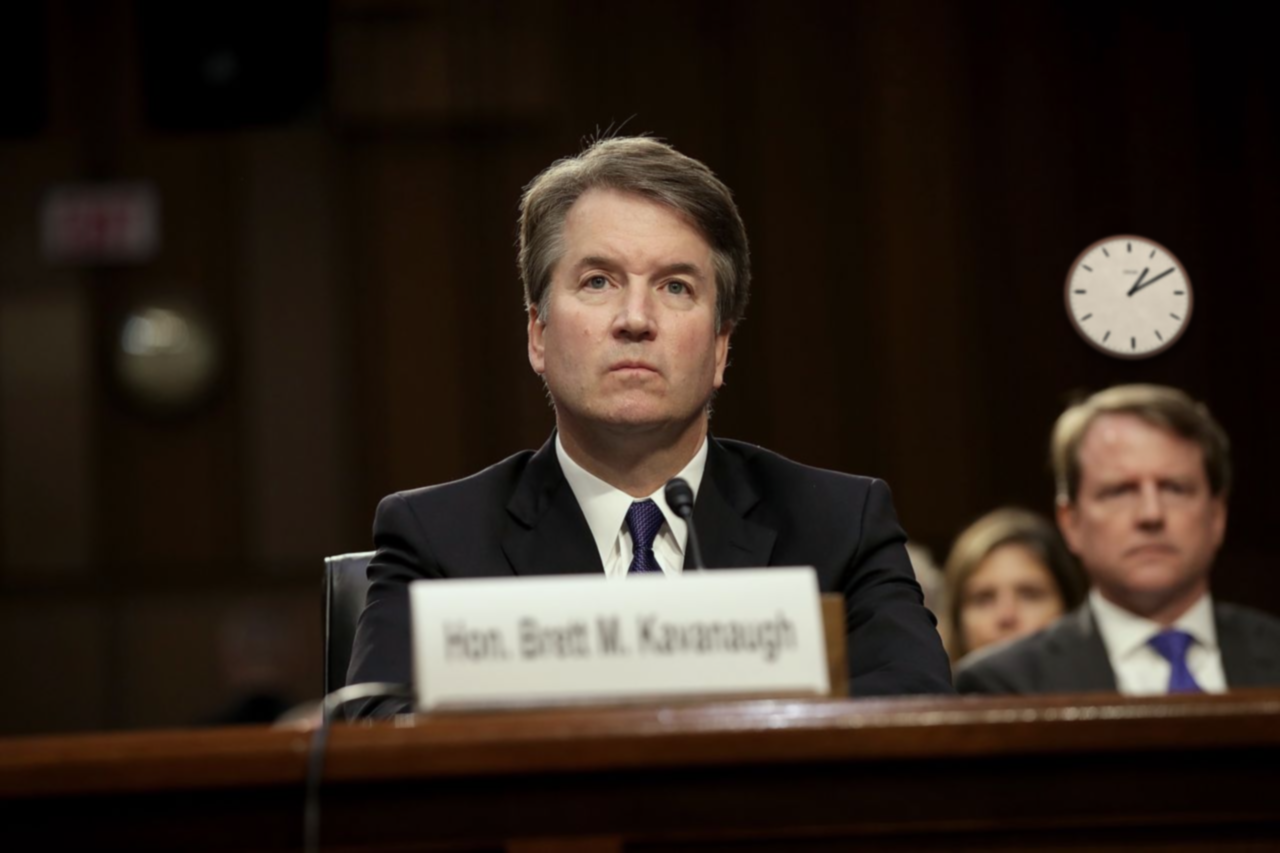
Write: 1,10
